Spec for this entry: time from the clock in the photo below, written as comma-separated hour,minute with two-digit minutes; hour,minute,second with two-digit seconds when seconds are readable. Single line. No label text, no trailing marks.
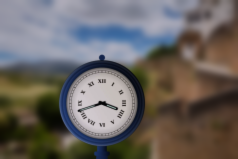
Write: 3,42
